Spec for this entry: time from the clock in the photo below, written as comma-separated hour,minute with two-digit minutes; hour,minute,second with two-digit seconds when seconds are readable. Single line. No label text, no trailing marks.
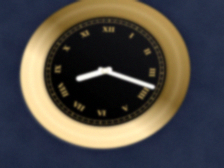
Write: 8,18
